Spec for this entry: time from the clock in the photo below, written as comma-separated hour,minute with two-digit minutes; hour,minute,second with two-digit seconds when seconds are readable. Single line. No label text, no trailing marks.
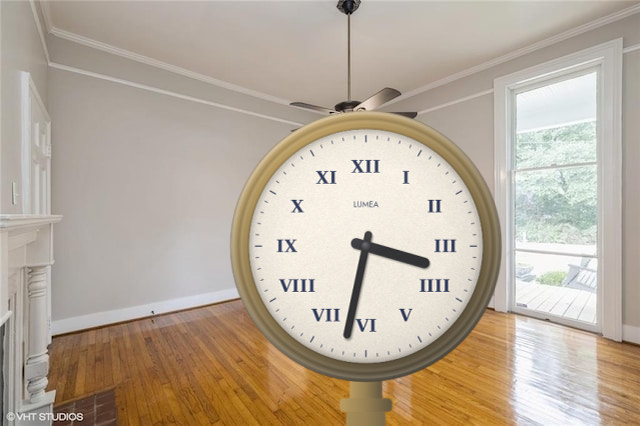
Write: 3,32
